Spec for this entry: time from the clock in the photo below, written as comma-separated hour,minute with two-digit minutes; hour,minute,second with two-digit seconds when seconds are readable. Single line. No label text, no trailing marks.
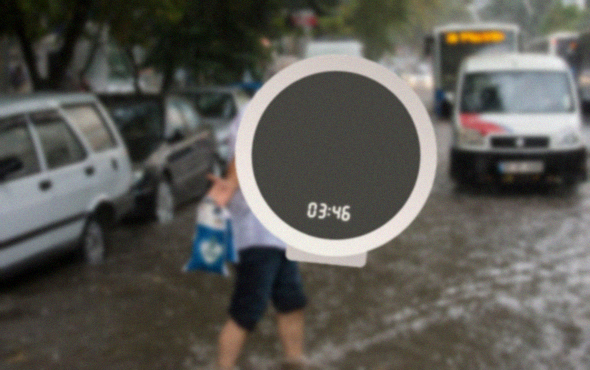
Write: 3,46
